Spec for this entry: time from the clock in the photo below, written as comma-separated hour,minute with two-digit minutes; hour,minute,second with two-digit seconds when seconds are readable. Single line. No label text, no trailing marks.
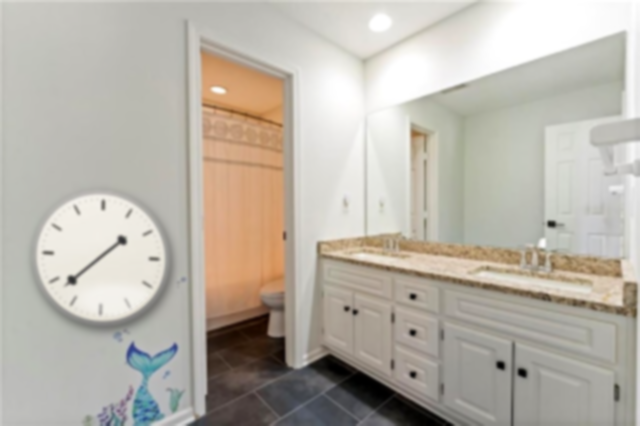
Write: 1,38
